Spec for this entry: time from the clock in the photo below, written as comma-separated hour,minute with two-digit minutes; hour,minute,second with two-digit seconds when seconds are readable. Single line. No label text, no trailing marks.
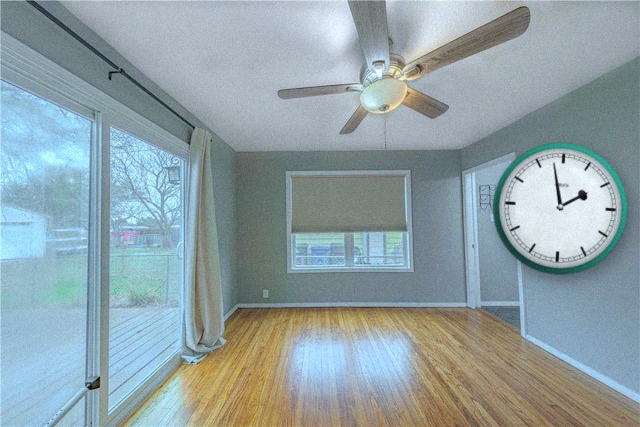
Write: 1,58
